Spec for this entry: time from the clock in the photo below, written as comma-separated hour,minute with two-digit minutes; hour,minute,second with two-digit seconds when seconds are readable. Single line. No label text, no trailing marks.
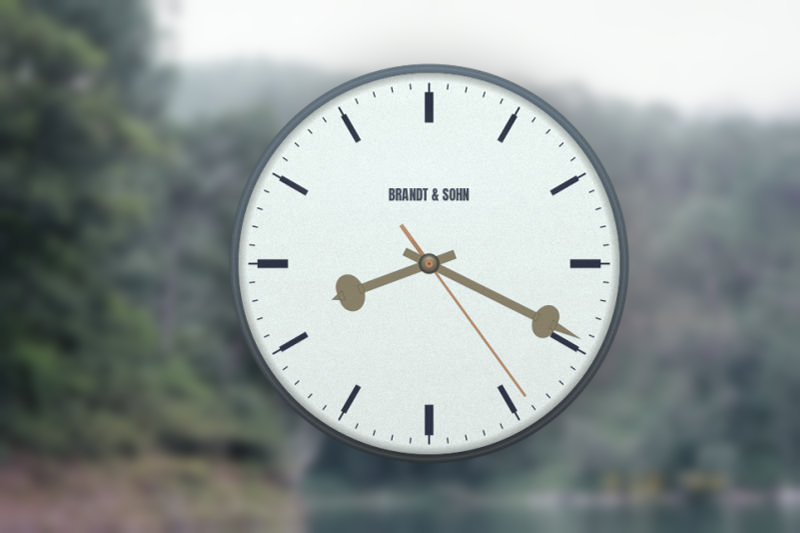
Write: 8,19,24
